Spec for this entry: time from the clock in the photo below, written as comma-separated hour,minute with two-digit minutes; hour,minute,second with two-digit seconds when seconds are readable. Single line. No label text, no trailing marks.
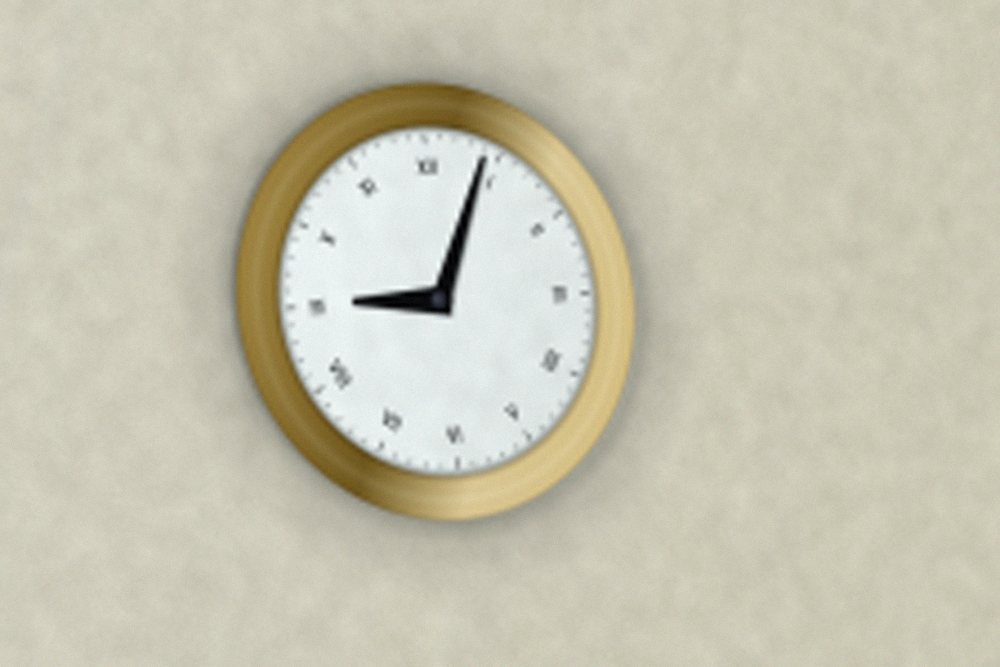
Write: 9,04
